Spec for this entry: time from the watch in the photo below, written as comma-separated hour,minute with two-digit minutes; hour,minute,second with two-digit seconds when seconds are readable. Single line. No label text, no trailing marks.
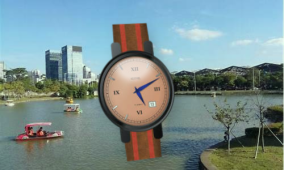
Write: 5,11
